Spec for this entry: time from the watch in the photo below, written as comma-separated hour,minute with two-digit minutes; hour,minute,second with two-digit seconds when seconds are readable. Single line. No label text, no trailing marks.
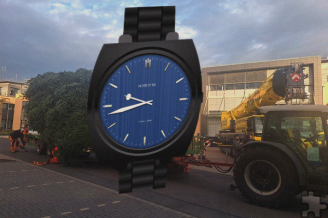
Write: 9,43
